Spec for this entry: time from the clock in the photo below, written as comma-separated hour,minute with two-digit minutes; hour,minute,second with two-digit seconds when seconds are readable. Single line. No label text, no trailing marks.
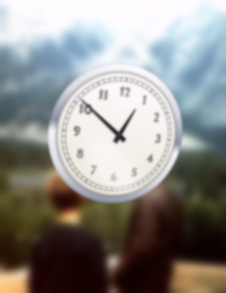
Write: 12,51
